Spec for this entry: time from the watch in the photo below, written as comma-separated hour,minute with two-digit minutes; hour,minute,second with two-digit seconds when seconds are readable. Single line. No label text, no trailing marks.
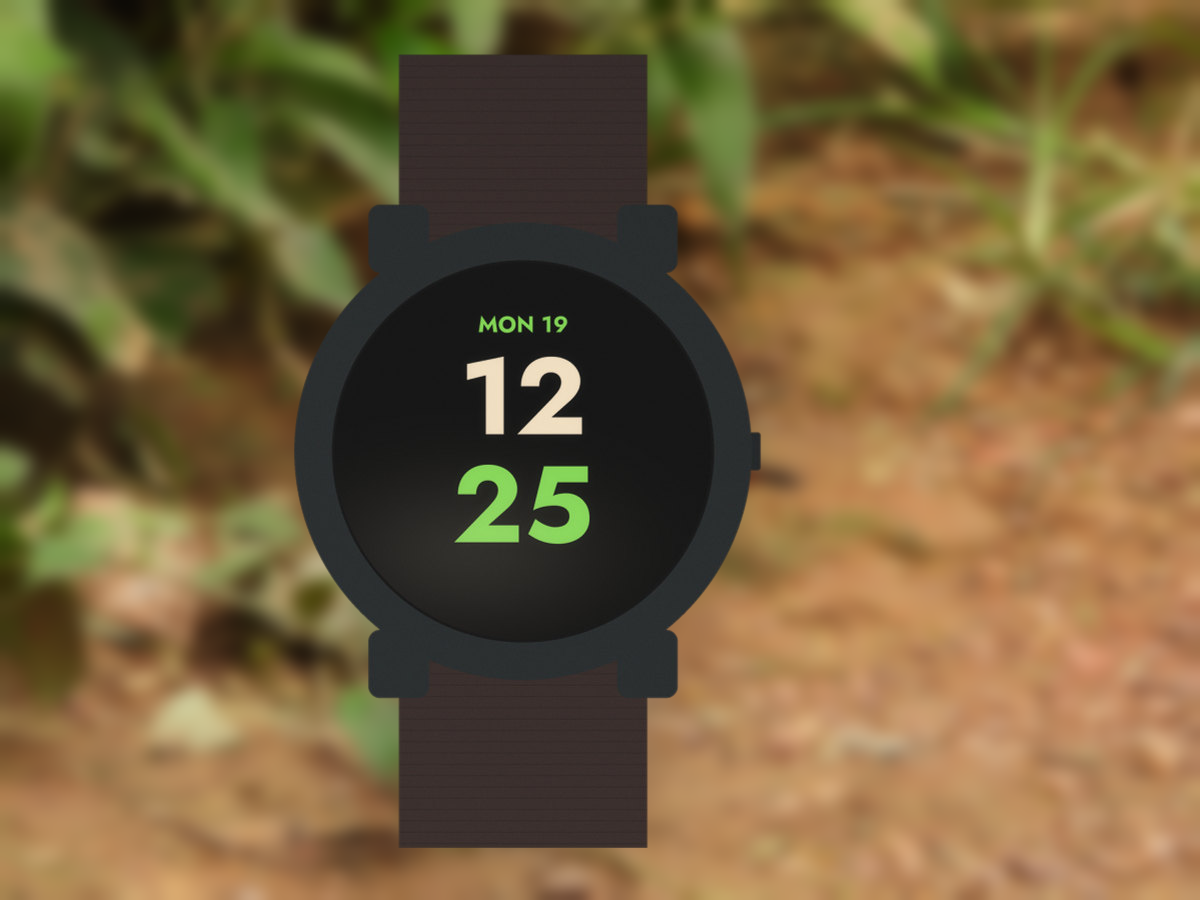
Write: 12,25
